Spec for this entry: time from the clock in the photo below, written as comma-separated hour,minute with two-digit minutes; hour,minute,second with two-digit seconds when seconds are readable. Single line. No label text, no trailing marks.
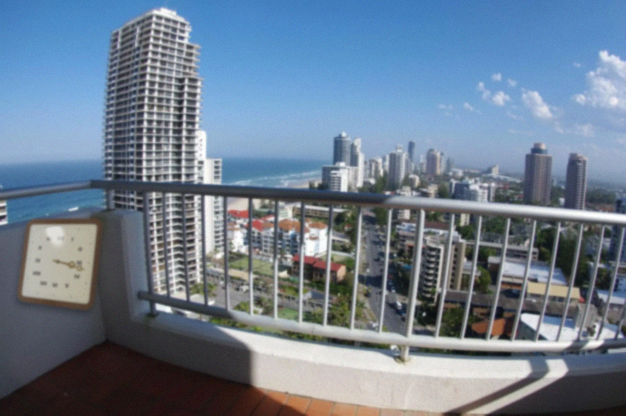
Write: 3,17
